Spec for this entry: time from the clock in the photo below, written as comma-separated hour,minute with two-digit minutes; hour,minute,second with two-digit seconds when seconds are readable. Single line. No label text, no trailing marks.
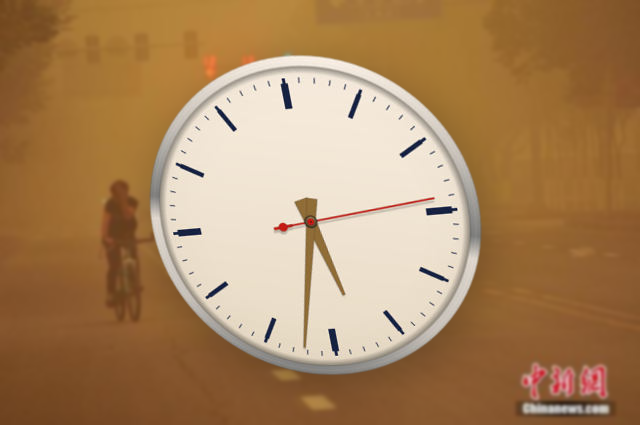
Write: 5,32,14
